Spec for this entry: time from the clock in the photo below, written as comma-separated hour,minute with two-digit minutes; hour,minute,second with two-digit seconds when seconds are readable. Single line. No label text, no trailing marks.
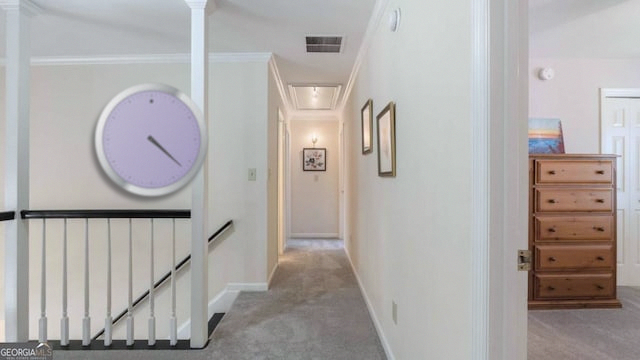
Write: 4,22
